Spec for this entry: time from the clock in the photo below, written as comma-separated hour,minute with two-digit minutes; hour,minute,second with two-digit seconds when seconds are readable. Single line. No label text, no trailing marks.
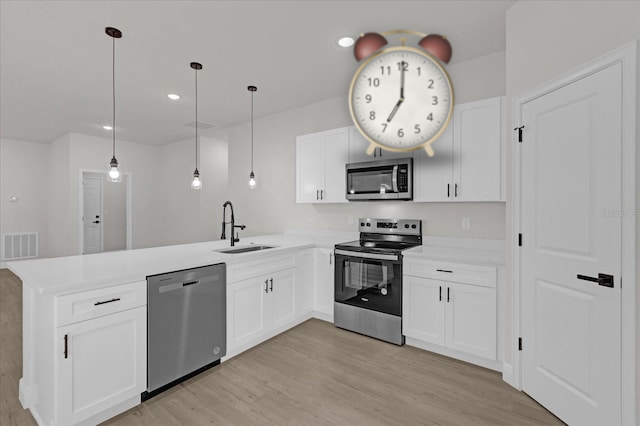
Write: 7,00
